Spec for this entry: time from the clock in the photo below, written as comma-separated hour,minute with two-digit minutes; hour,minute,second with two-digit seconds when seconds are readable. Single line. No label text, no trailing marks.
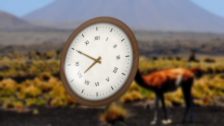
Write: 7,50
